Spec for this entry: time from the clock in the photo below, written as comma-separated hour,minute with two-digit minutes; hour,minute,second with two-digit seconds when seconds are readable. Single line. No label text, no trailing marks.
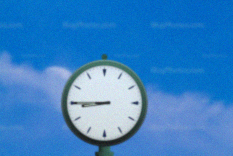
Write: 8,45
